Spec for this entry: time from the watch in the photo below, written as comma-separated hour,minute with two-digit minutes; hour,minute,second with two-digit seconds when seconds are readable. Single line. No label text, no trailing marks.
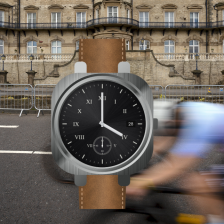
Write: 4,00
